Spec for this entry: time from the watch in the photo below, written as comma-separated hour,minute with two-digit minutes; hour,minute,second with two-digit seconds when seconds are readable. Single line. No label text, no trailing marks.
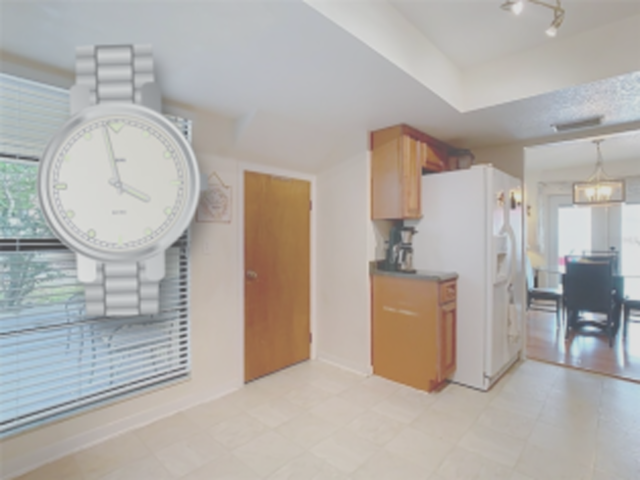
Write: 3,58
